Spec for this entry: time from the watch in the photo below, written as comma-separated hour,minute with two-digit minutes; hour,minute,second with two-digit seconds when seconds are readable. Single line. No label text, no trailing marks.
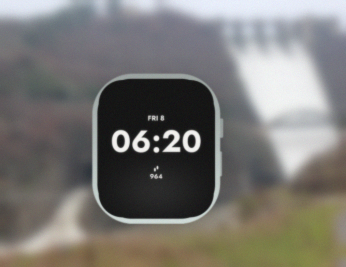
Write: 6,20
